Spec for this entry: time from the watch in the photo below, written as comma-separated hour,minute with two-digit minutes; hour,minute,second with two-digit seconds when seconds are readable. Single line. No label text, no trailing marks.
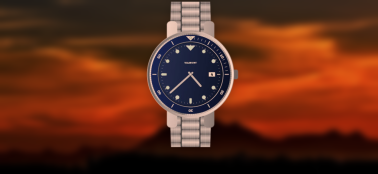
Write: 4,38
